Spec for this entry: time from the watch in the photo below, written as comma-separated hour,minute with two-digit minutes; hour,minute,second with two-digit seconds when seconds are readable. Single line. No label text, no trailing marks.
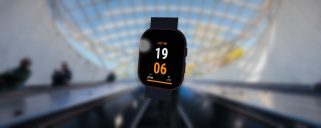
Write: 19,06
